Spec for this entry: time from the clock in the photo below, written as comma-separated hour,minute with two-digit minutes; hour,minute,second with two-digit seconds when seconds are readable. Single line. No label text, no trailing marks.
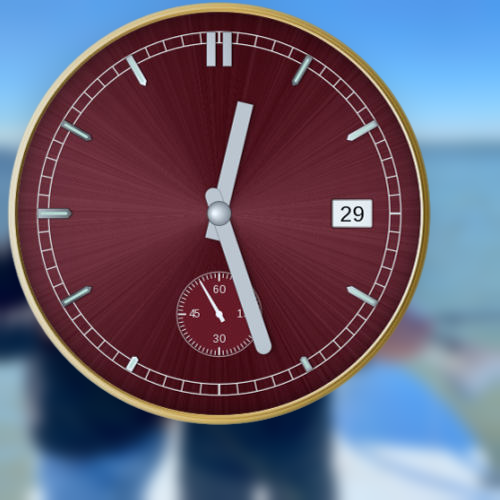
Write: 12,26,55
